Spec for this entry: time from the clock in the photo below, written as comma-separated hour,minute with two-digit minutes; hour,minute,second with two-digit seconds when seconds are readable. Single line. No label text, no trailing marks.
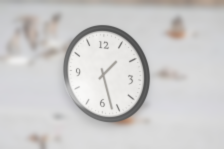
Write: 1,27
